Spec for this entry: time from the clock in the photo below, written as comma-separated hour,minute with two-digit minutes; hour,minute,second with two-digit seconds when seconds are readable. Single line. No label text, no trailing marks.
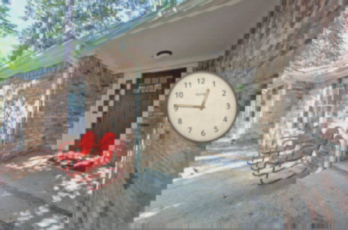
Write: 12,46
